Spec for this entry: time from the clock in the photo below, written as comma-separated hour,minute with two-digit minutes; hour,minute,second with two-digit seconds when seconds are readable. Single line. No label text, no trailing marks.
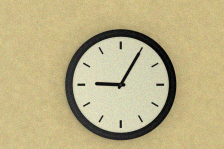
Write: 9,05
